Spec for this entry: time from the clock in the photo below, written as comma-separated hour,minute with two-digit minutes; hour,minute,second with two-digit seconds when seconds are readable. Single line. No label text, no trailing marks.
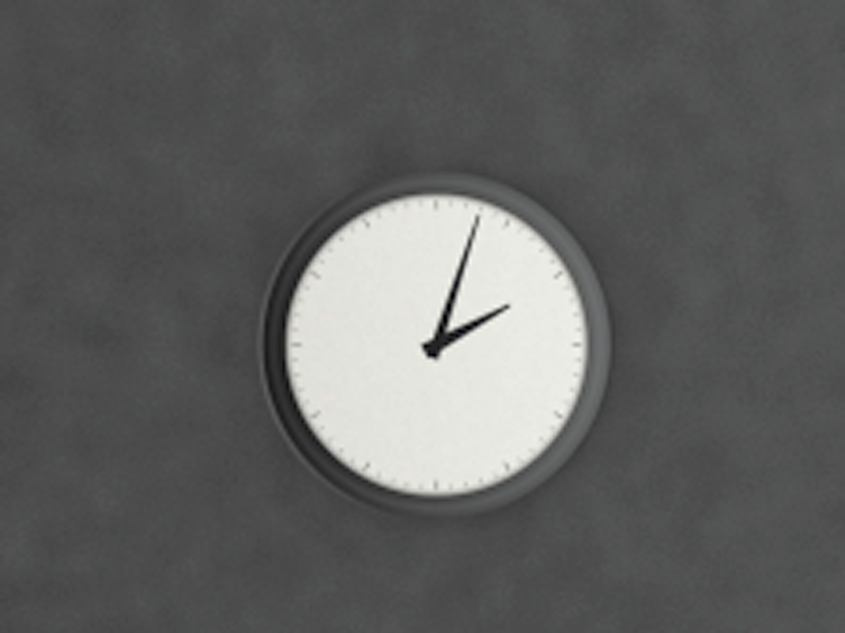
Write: 2,03
